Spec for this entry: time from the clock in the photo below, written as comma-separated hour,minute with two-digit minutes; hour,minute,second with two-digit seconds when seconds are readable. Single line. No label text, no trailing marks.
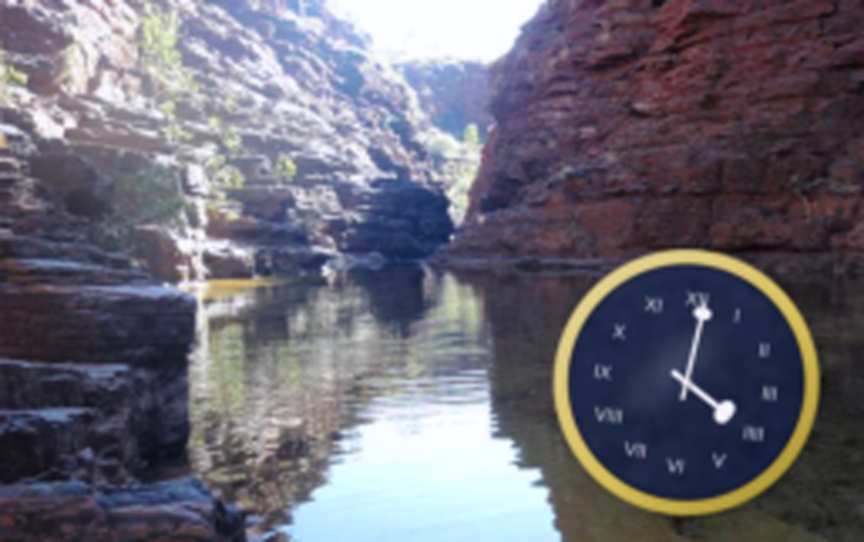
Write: 4,01
